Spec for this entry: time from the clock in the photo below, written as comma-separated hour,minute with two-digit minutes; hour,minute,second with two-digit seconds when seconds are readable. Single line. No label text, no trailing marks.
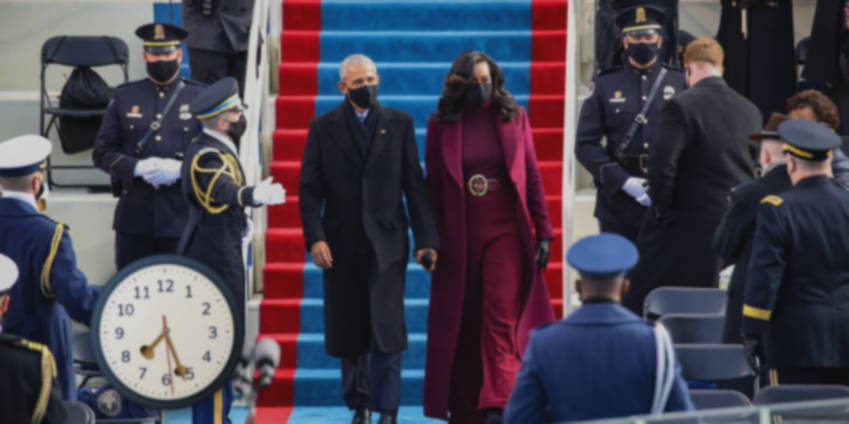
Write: 7,26,29
